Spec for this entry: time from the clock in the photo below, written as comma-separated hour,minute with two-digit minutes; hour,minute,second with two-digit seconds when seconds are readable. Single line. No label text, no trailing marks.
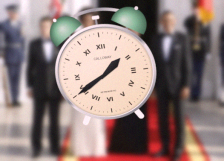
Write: 1,40
